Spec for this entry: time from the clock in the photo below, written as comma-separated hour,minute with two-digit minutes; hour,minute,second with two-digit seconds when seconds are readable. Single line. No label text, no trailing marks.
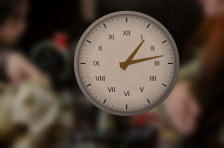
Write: 1,13
